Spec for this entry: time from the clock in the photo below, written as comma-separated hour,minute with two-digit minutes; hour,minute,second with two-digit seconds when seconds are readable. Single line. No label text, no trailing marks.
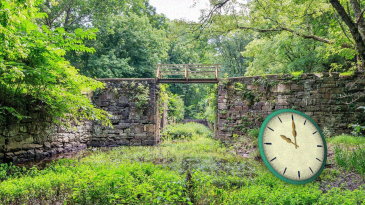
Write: 10,00
